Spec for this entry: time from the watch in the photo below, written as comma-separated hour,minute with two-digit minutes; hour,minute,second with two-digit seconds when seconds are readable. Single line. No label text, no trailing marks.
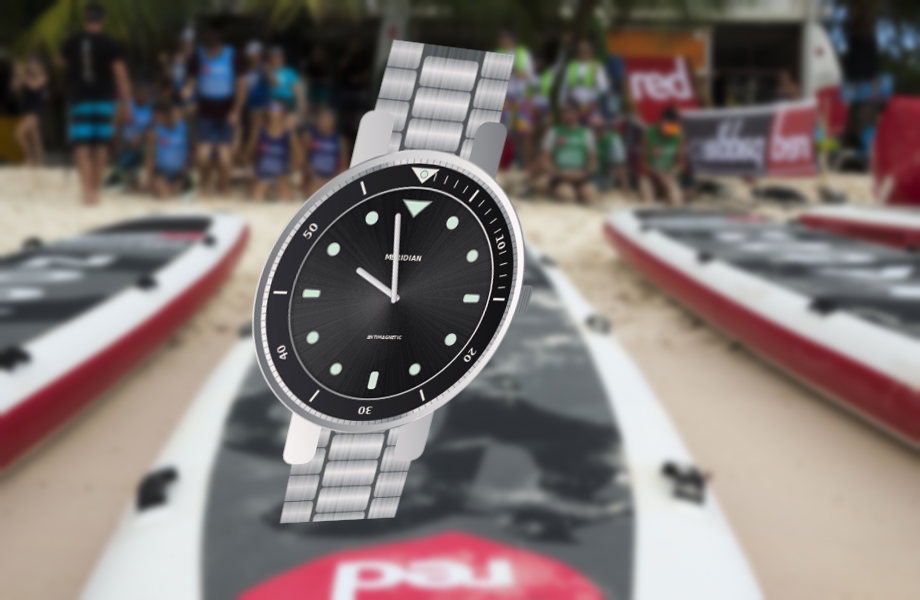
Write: 9,58
